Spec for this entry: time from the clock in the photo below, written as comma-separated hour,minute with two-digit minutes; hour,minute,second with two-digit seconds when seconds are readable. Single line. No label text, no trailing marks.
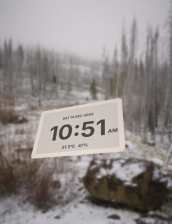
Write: 10,51
